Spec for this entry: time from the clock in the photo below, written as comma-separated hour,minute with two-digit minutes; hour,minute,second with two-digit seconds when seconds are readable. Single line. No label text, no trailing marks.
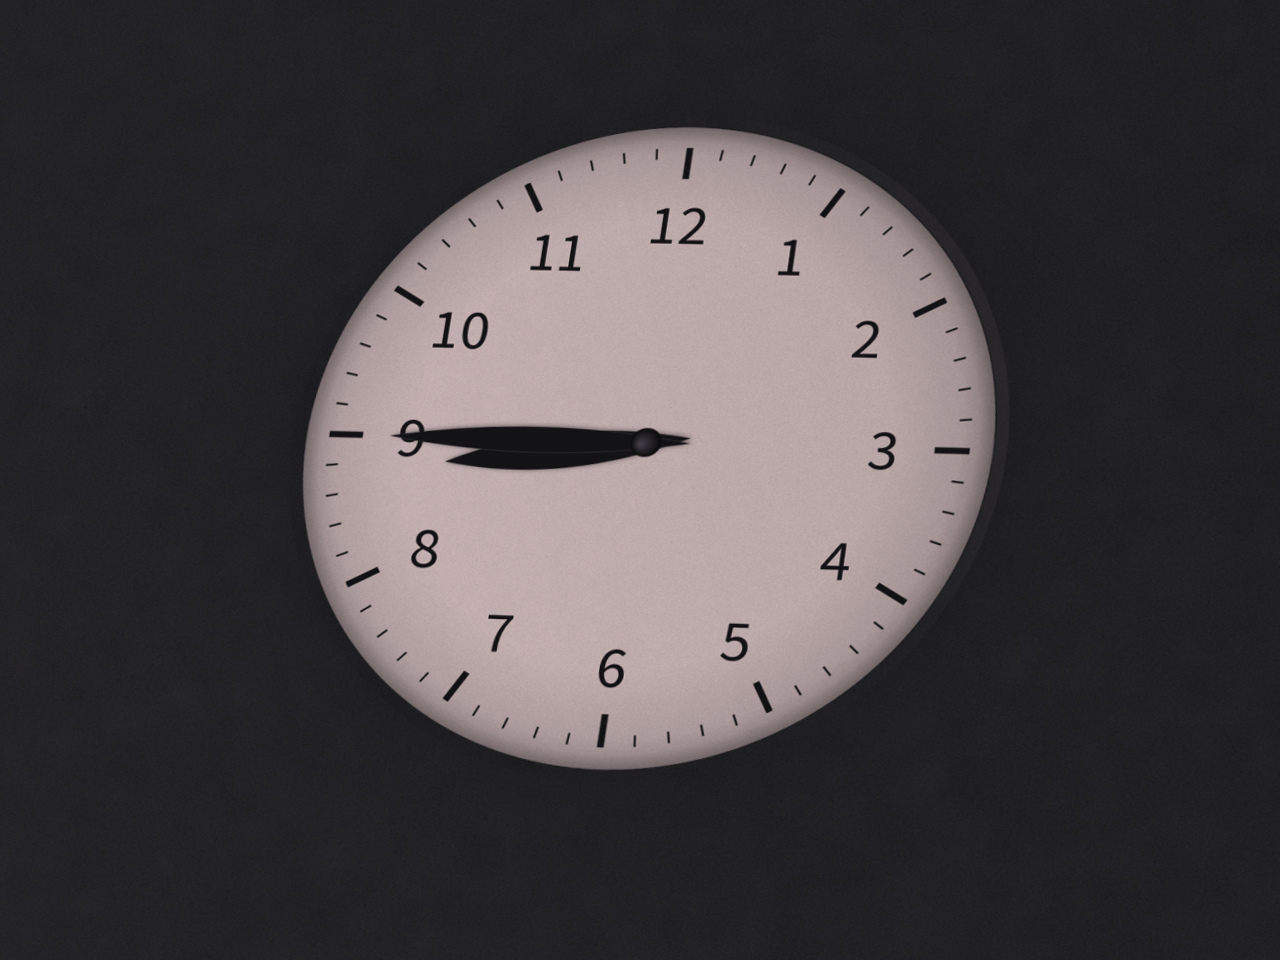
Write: 8,45
